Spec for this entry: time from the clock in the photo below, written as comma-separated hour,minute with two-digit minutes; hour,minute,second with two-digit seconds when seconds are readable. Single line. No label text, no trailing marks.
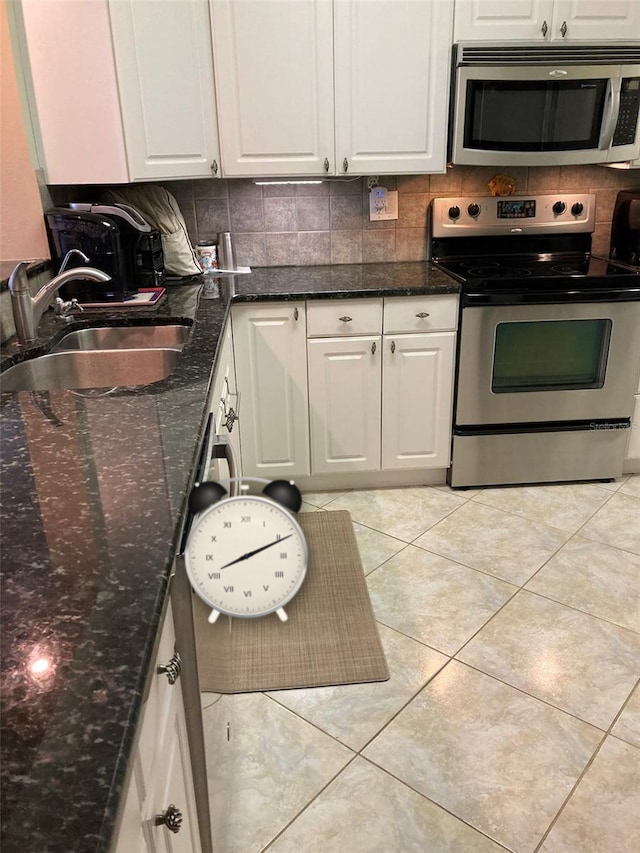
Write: 8,11
